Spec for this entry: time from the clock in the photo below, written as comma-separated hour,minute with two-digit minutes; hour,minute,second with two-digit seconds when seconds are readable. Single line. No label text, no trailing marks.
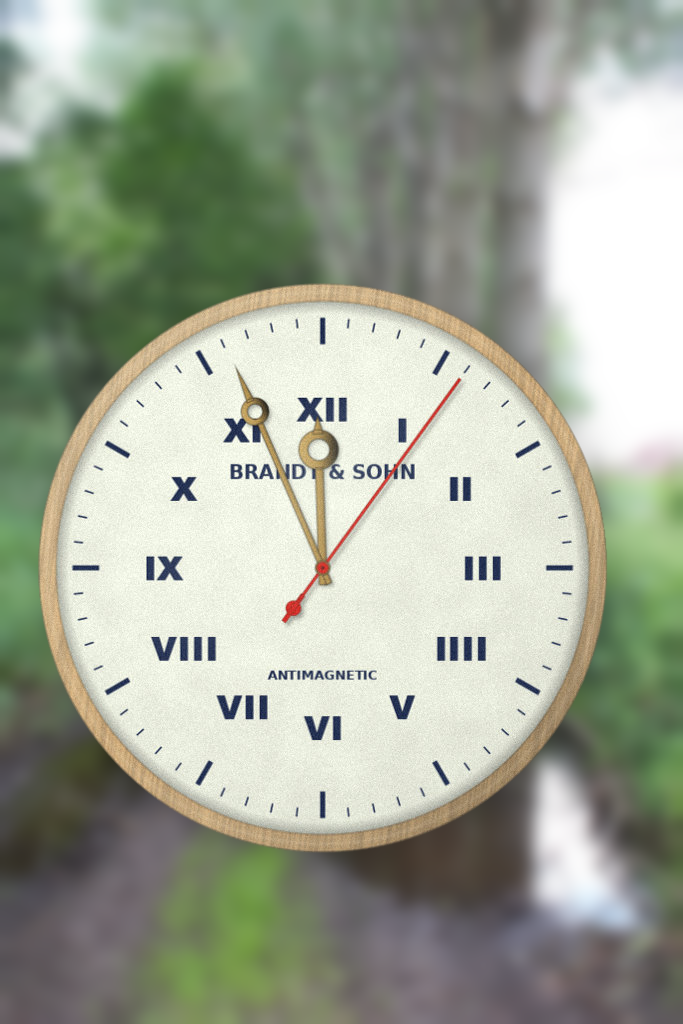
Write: 11,56,06
